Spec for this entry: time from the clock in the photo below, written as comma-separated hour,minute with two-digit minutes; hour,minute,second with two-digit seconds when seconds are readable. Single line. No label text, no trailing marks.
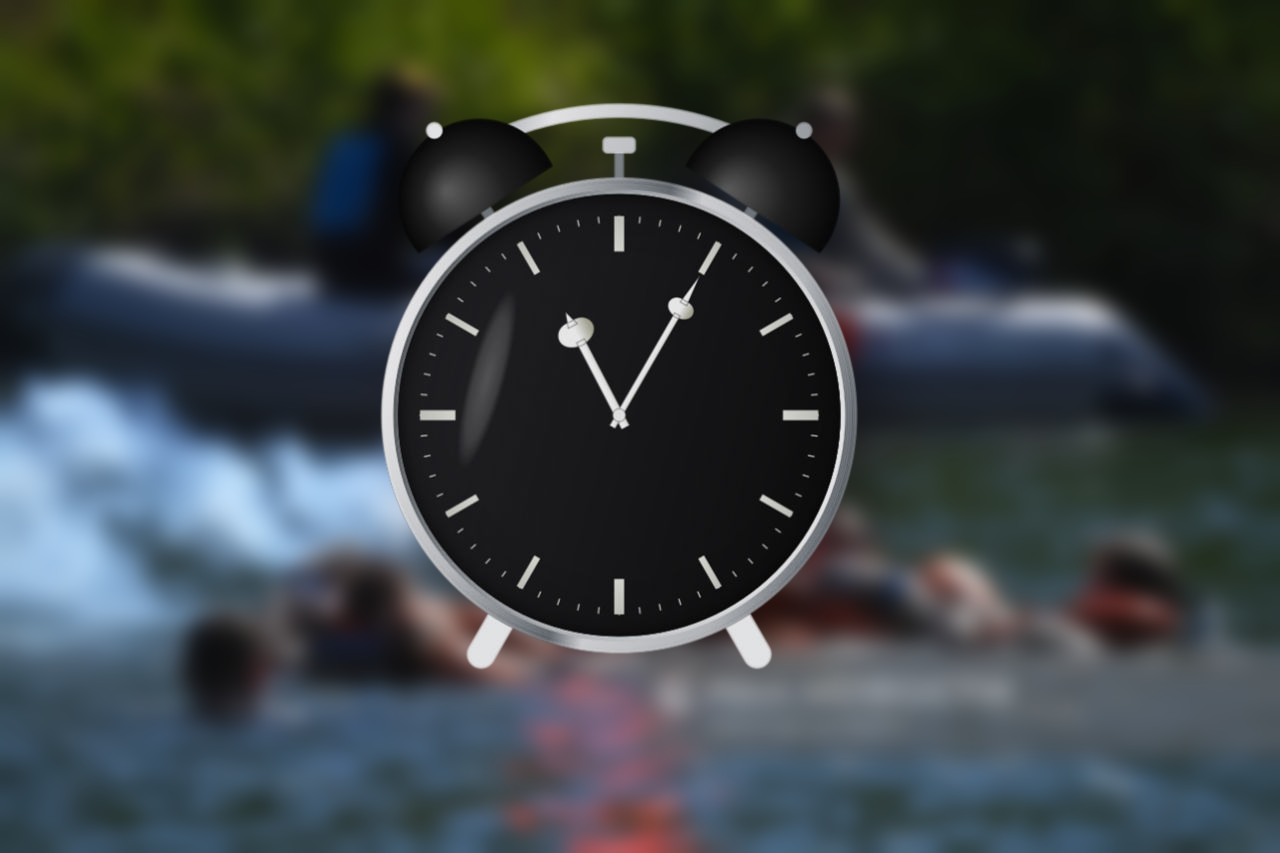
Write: 11,05
